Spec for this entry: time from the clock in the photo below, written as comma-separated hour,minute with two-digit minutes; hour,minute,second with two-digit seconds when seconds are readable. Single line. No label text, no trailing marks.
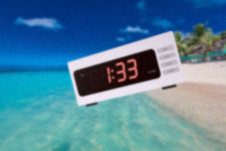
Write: 1,33
